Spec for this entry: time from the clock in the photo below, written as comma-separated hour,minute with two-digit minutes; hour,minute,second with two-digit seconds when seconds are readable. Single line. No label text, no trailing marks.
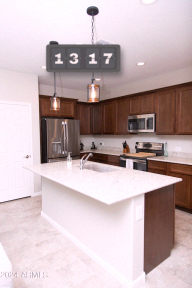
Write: 13,17
